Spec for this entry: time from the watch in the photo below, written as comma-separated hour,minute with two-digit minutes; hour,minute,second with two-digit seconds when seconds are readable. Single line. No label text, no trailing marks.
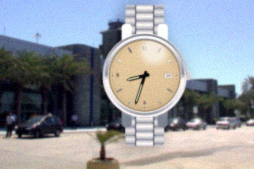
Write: 8,33
